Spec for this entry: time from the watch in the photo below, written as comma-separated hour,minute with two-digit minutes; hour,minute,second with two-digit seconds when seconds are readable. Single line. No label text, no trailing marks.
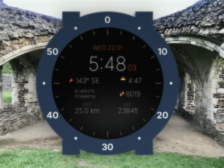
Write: 5,48
